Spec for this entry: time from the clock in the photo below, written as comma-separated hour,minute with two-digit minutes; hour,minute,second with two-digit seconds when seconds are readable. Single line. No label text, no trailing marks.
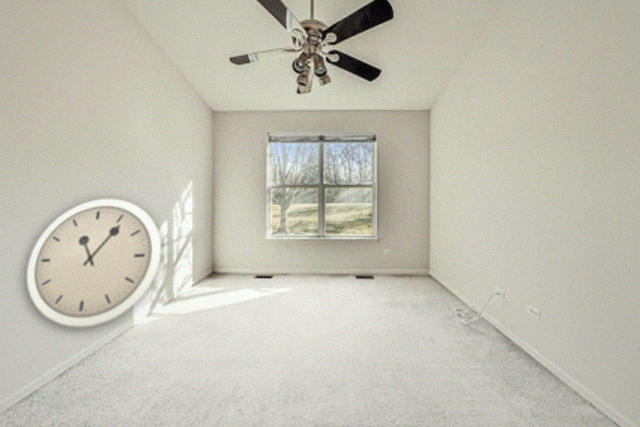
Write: 11,06
